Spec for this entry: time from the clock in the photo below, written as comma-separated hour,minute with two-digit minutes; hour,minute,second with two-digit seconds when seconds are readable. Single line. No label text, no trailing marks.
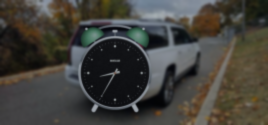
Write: 8,35
